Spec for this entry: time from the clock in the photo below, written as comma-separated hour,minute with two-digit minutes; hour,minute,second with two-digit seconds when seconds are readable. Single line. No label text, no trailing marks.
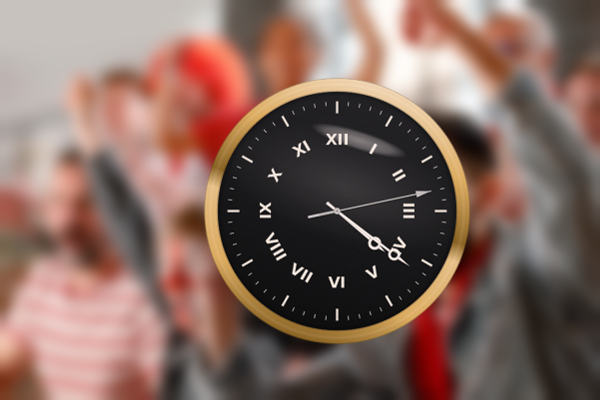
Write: 4,21,13
